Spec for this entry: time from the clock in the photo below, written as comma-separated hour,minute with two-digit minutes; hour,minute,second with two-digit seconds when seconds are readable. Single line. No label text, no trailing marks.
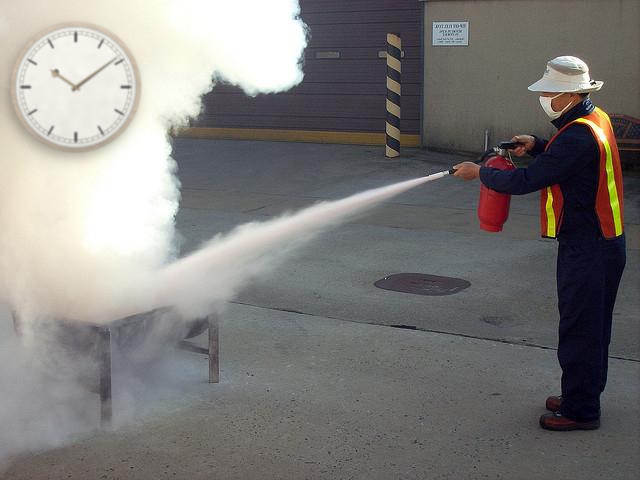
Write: 10,09
